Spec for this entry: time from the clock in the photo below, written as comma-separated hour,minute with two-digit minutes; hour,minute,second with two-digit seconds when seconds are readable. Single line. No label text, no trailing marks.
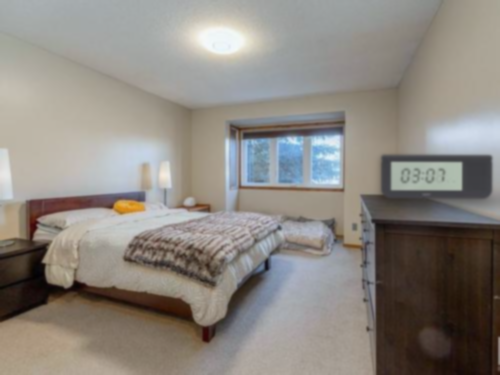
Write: 3,07
